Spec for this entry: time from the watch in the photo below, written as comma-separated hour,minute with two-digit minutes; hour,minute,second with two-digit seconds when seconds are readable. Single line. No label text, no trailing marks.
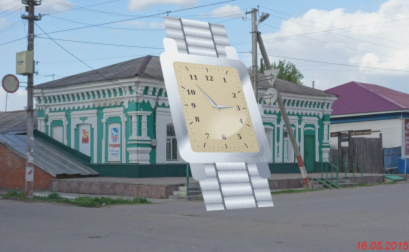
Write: 2,54
